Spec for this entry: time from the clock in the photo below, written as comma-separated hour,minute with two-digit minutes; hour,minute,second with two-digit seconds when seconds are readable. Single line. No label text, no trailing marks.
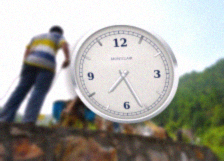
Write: 7,26
